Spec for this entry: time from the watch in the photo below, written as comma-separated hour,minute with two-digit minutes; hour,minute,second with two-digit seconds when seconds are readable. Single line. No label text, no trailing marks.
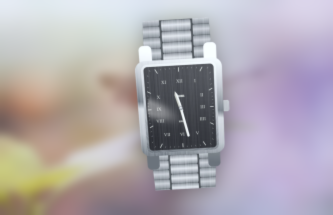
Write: 11,28
